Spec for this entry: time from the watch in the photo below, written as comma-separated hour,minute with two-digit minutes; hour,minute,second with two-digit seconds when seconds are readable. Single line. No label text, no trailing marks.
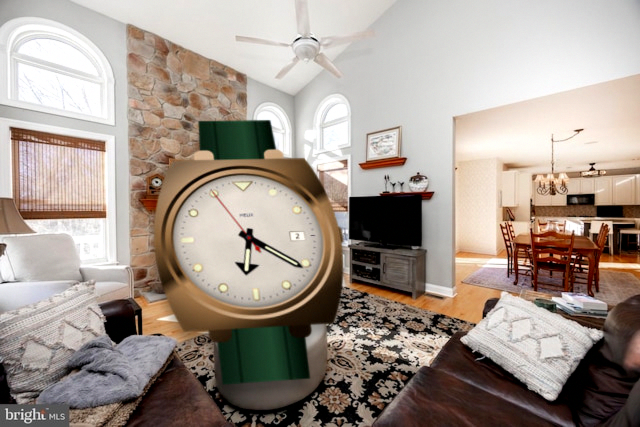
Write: 6,20,55
